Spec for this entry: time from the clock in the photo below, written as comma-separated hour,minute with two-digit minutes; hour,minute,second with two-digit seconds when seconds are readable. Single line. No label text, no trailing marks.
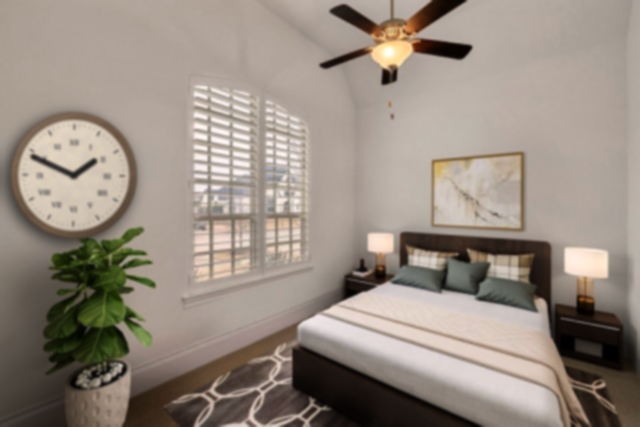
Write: 1,49
